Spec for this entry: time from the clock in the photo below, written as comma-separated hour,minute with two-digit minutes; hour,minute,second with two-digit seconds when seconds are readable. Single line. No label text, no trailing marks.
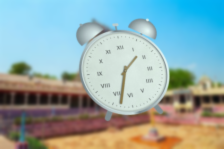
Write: 1,33
